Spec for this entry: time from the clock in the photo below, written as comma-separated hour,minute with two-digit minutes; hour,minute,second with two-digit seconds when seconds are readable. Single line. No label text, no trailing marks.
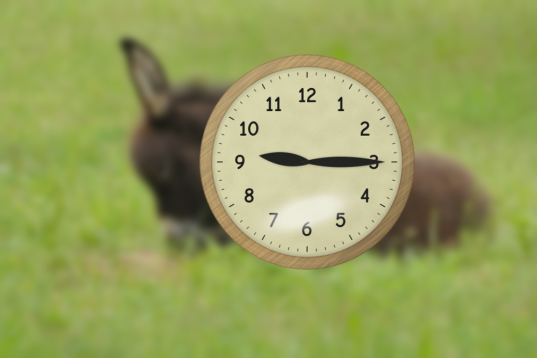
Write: 9,15
